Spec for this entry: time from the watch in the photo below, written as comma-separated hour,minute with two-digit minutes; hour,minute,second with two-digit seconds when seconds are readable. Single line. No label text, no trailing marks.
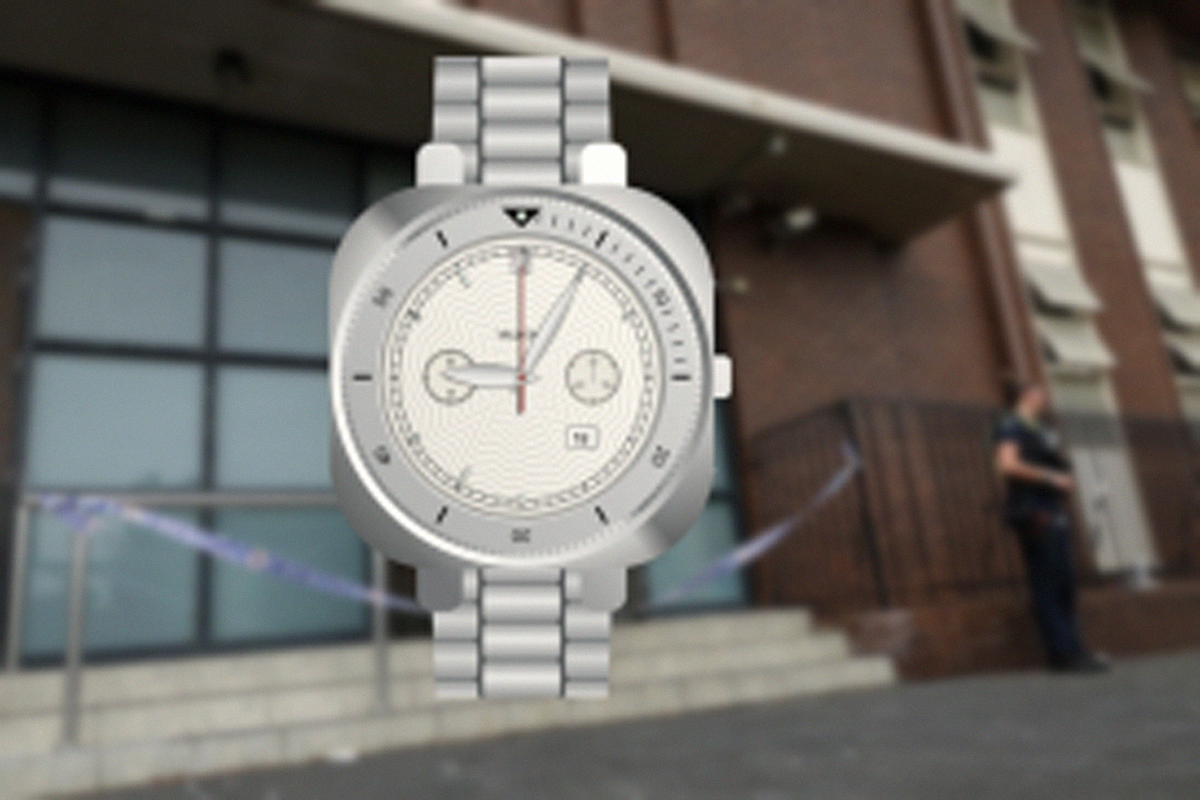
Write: 9,05
